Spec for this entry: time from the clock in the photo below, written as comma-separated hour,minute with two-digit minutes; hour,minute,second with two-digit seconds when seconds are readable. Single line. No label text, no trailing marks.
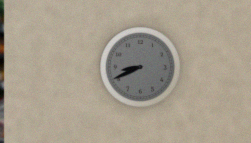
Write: 8,41
